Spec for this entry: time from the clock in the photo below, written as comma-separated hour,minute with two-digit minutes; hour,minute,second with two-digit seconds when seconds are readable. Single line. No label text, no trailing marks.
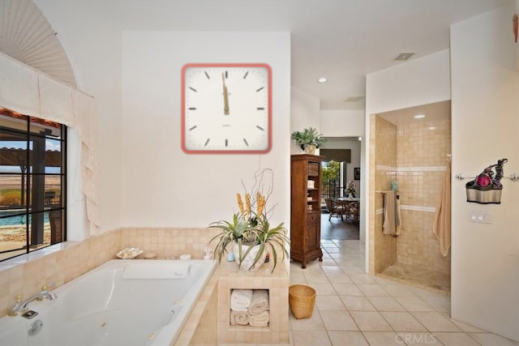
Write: 11,59
